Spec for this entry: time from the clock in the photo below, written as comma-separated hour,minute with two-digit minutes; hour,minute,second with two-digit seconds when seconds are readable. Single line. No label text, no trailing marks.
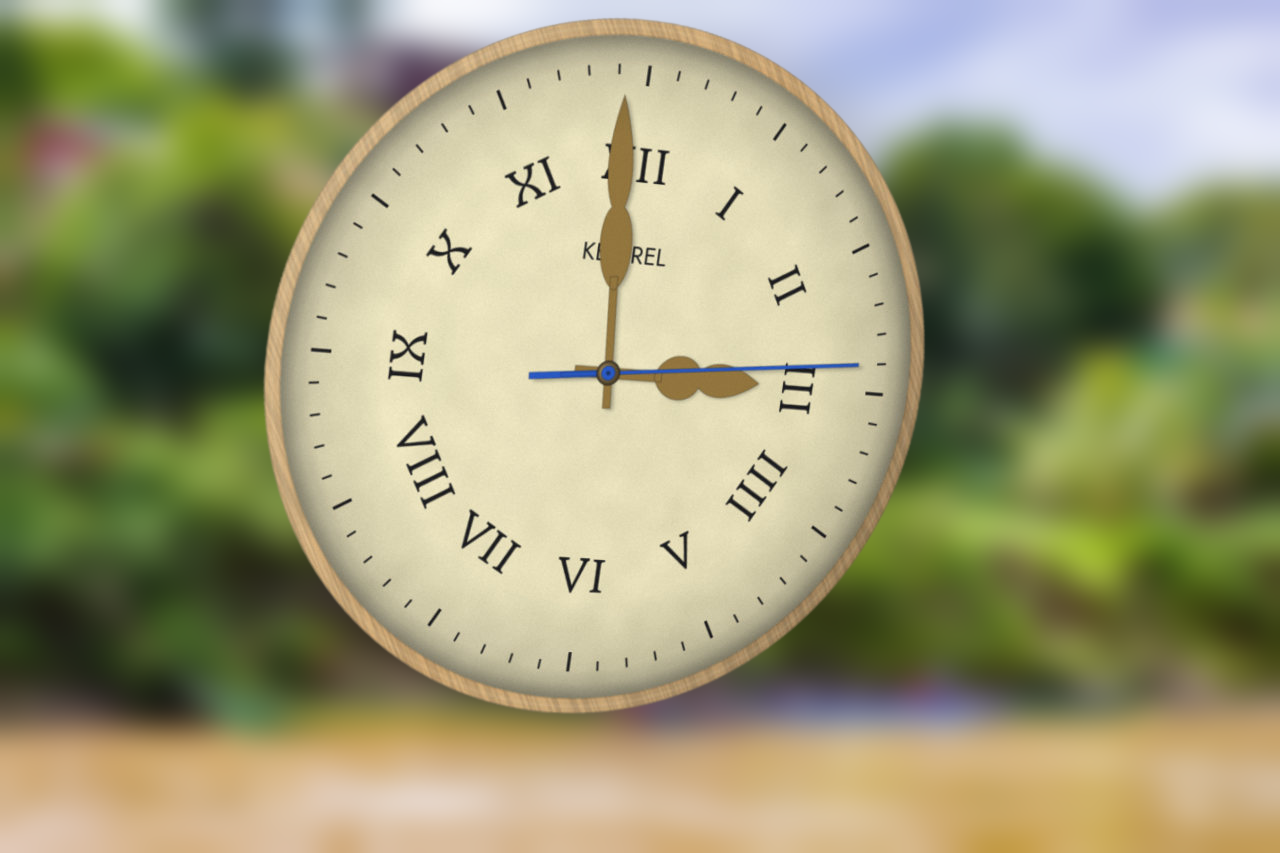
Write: 2,59,14
